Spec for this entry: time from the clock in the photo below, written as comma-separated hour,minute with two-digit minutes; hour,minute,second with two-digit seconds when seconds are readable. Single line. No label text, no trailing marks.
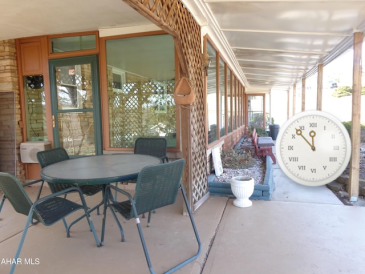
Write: 11,53
